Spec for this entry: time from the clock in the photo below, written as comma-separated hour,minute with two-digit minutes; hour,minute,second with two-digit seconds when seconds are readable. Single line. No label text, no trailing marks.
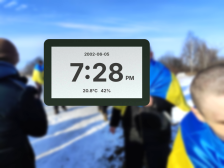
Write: 7,28
